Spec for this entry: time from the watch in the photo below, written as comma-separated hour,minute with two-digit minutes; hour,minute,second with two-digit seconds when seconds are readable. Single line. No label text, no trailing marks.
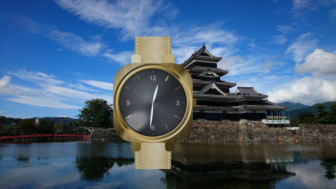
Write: 12,31
